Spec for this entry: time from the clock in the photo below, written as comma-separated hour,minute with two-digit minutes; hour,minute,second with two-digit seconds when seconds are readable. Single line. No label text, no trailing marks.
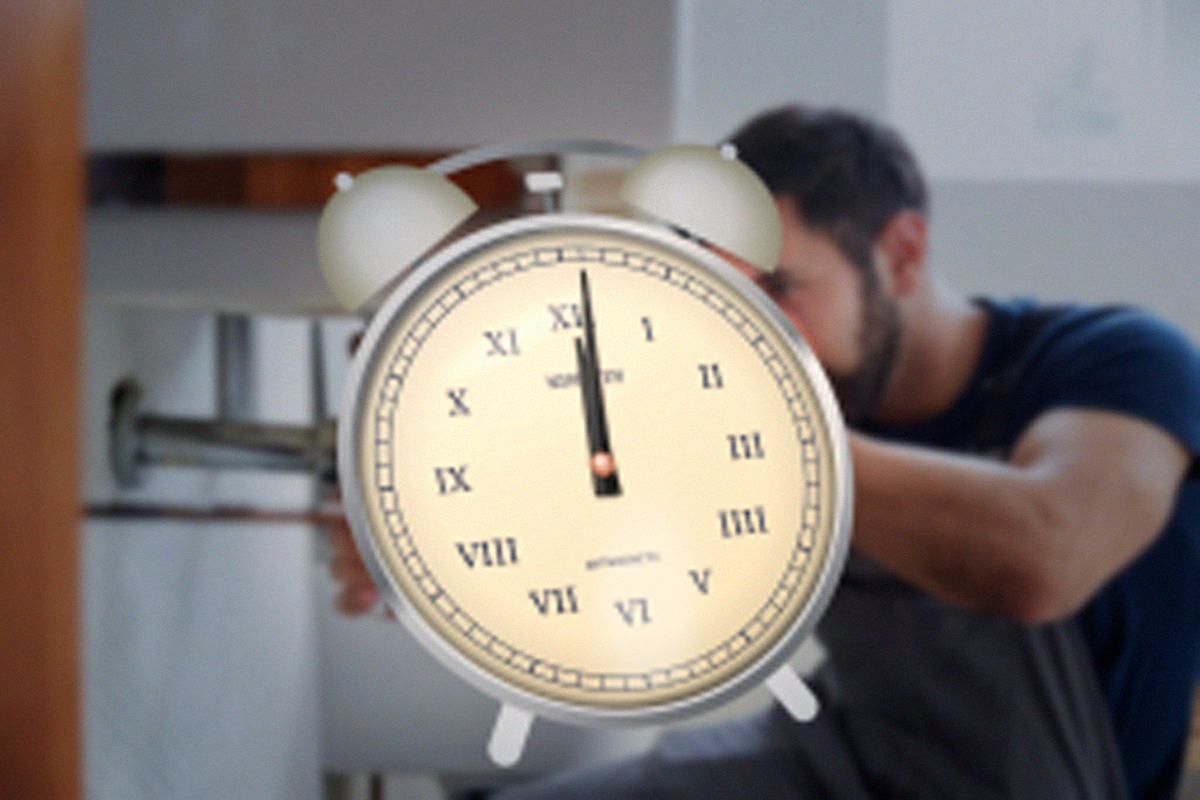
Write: 12,01
